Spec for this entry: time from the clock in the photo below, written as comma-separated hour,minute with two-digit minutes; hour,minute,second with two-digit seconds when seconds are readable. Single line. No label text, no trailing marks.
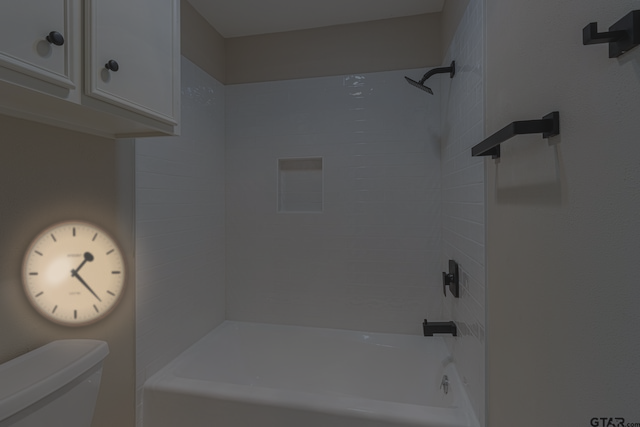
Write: 1,23
